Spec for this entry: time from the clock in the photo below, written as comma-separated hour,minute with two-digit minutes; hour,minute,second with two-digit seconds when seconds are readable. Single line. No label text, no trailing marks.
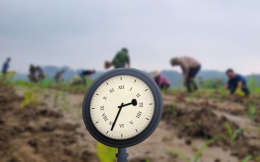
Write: 2,34
